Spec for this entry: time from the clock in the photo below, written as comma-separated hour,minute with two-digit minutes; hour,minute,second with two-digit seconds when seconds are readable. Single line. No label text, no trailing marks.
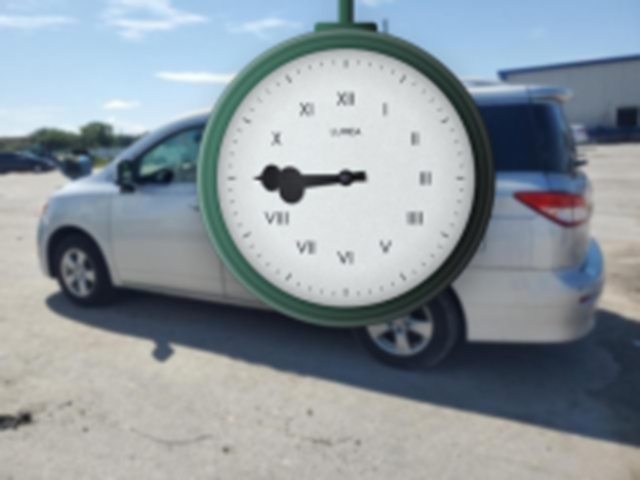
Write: 8,45
